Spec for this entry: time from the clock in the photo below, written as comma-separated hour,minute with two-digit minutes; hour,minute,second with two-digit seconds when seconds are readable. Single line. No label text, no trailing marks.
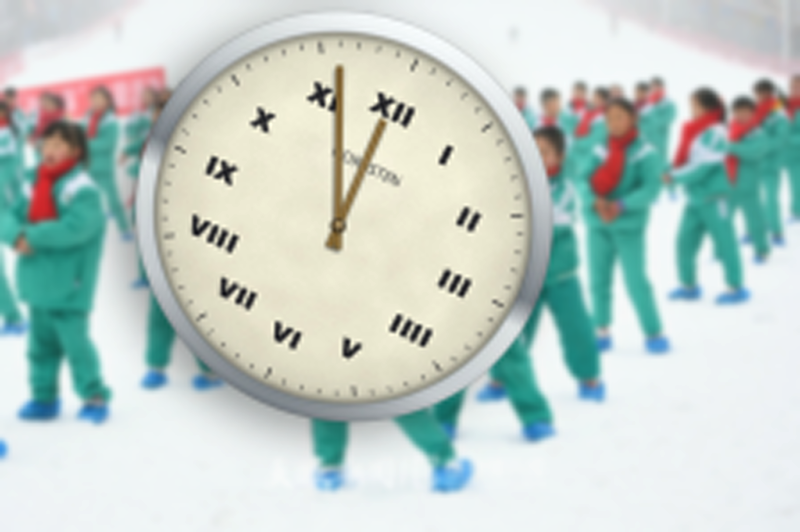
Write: 11,56
